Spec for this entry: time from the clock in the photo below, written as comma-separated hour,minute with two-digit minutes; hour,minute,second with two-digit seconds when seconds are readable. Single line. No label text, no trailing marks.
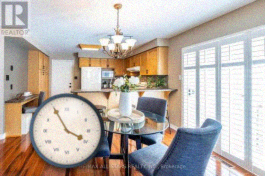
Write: 3,55
